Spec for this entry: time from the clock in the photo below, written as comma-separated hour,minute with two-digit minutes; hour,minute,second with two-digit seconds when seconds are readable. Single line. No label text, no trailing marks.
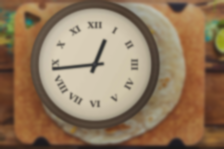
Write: 12,44
